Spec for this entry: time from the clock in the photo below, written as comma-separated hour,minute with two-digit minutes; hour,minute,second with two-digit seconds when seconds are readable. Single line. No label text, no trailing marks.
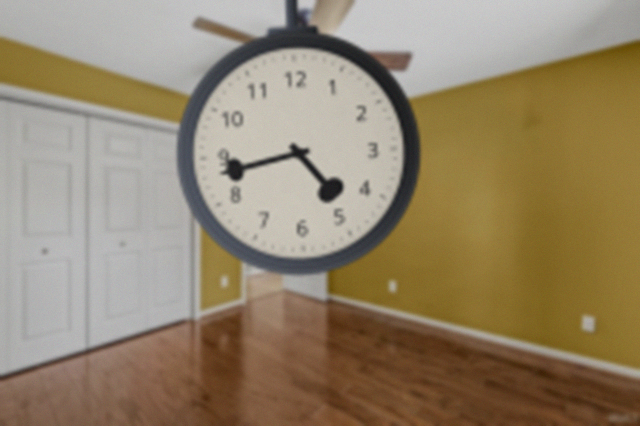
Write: 4,43
